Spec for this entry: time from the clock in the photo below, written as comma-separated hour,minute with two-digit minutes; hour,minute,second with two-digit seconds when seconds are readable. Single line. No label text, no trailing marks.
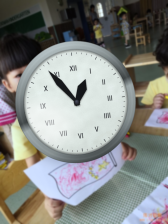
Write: 12,54
